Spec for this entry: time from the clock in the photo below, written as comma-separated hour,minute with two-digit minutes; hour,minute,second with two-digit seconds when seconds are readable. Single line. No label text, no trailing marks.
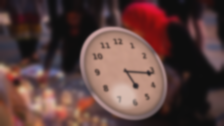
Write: 5,16
